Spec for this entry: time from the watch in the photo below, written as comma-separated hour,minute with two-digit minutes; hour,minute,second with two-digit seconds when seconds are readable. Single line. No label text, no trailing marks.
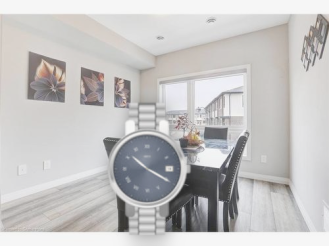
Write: 10,20
